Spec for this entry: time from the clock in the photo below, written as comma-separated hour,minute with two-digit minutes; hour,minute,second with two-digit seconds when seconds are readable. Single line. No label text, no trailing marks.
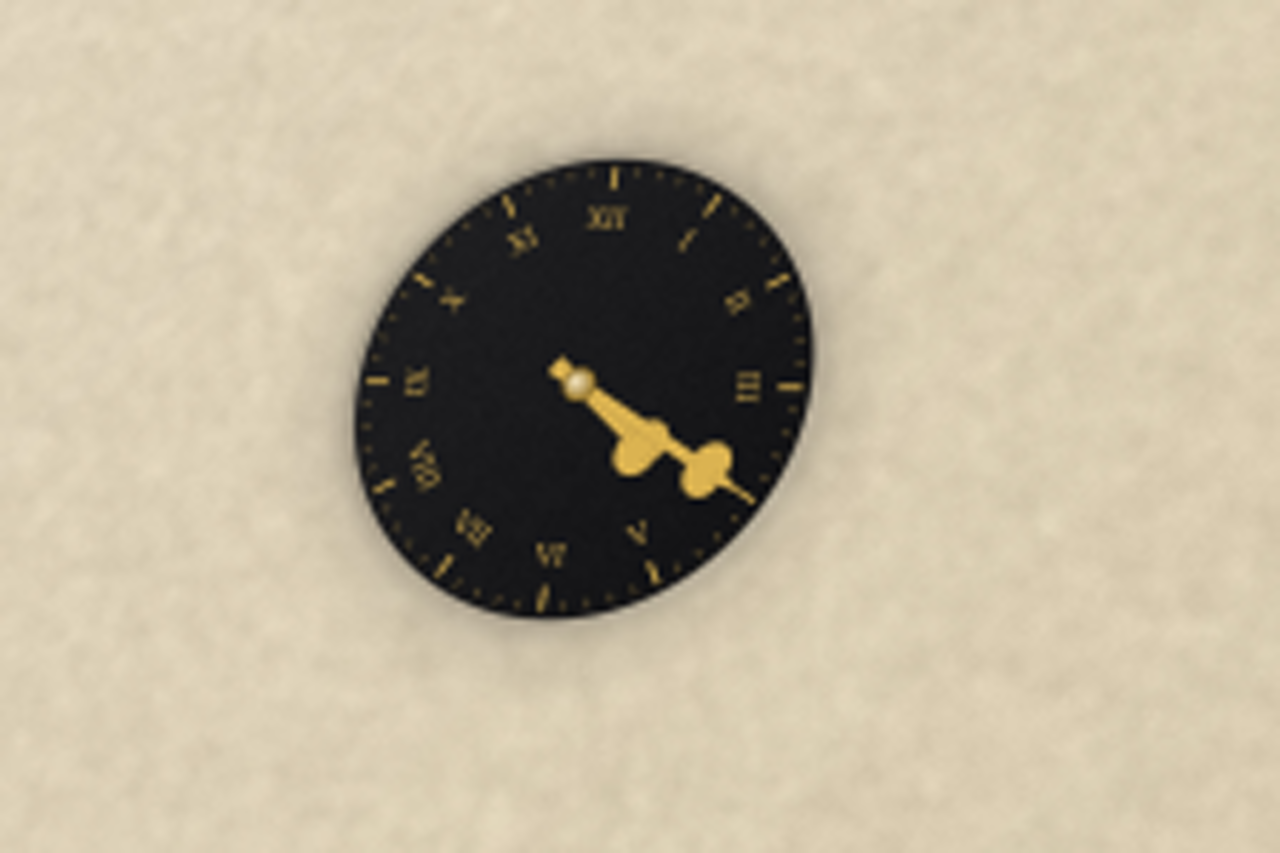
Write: 4,20
